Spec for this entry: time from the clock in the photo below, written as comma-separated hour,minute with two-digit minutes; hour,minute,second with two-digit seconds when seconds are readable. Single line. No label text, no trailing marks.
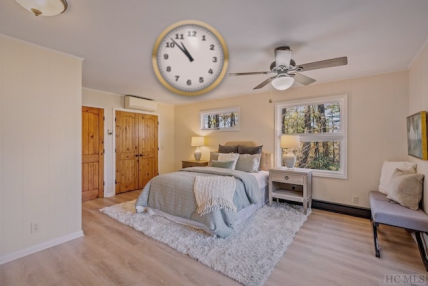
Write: 10,52
